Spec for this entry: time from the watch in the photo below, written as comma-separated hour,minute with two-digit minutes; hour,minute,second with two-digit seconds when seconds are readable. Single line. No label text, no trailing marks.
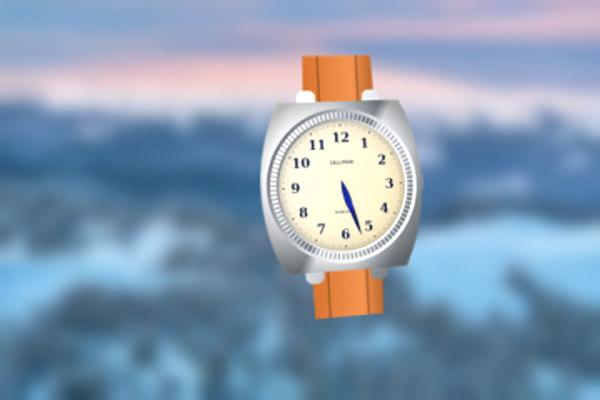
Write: 5,27
